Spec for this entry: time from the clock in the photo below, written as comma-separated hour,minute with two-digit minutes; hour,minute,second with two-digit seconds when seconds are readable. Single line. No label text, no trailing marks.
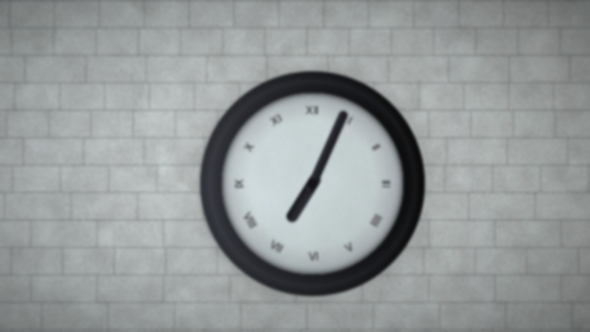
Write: 7,04
